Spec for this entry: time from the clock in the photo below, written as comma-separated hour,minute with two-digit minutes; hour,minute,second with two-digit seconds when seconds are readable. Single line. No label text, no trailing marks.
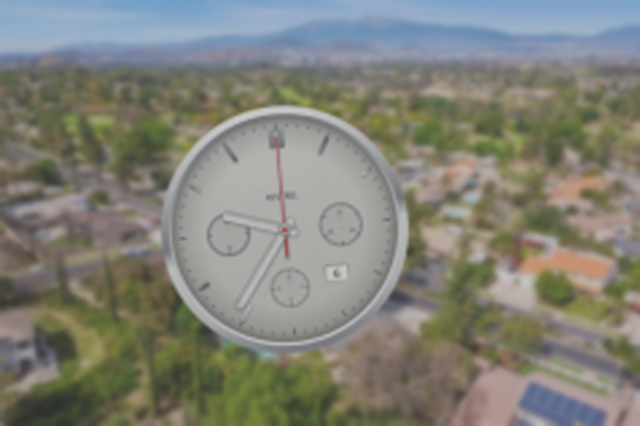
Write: 9,36
